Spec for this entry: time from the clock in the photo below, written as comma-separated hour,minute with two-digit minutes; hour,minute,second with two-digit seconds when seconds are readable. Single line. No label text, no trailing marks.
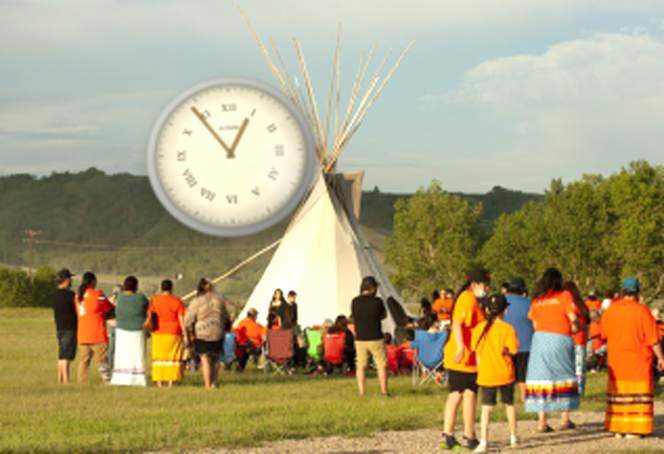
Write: 12,54
